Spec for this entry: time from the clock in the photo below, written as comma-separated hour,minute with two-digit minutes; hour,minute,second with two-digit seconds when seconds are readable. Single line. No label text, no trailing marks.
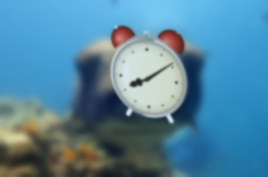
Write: 8,09
